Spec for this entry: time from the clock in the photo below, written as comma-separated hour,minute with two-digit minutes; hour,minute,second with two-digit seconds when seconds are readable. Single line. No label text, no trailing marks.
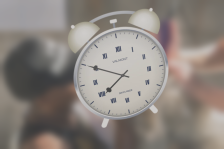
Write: 7,50
